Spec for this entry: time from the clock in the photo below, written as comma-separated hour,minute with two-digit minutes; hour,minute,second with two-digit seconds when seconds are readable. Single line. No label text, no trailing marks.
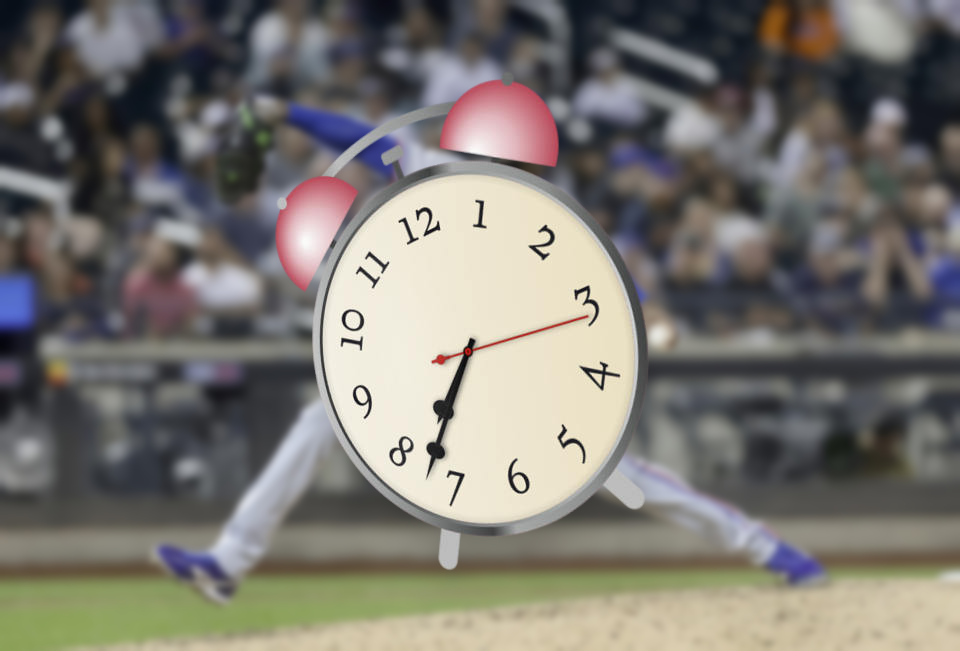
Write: 7,37,16
